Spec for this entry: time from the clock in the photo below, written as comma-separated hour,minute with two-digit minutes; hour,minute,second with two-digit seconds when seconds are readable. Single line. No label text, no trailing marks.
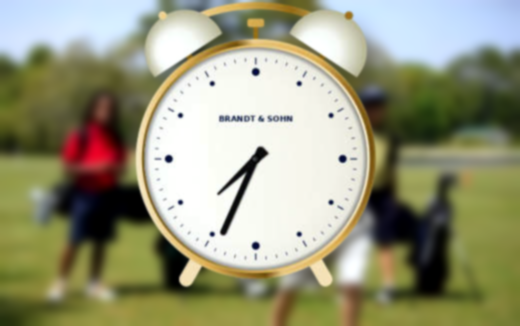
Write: 7,34
